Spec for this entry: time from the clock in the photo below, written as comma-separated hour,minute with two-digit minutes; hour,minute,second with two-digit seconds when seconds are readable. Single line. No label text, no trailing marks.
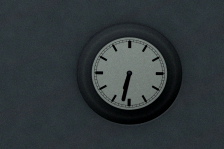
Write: 6,32
